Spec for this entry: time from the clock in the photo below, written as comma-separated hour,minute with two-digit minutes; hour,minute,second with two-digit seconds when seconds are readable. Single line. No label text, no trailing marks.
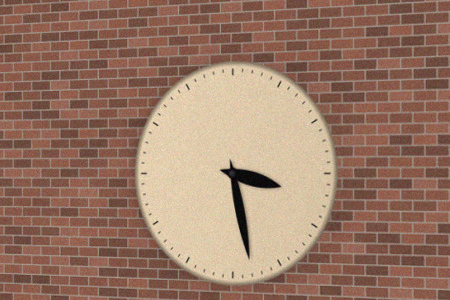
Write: 3,28
